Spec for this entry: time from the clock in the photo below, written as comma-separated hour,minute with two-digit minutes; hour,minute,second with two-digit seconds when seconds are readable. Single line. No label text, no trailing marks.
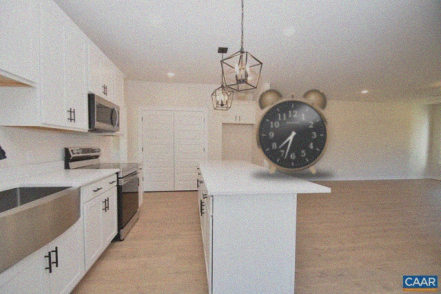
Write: 7,33
